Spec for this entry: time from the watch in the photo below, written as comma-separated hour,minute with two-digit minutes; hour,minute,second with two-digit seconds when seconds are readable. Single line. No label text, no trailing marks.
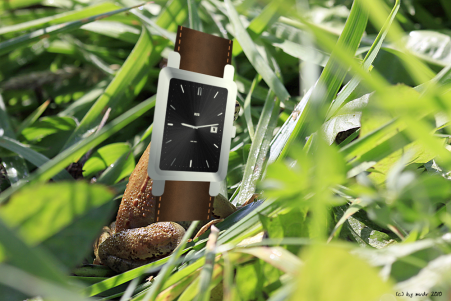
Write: 9,13
